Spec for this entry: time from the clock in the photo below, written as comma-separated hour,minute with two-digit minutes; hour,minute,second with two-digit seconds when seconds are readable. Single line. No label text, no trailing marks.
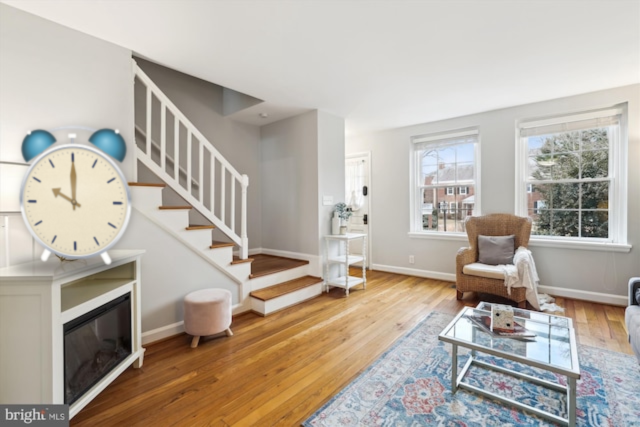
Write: 10,00
